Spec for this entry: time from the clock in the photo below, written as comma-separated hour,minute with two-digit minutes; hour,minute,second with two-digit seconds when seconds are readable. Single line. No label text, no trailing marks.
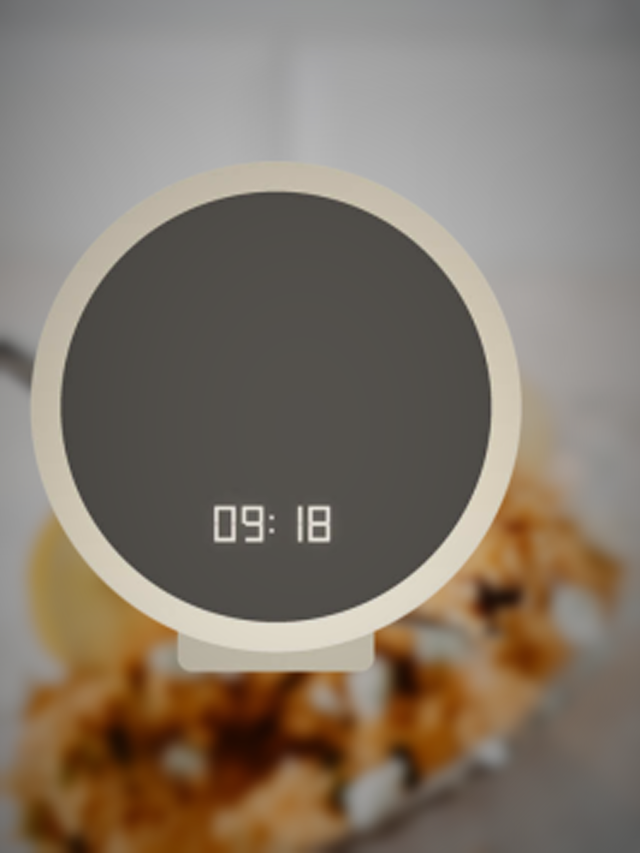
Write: 9,18
